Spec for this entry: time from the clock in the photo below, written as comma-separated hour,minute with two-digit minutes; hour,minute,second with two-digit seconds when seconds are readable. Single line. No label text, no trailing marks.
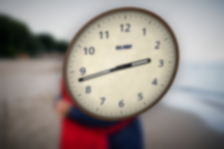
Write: 2,43
